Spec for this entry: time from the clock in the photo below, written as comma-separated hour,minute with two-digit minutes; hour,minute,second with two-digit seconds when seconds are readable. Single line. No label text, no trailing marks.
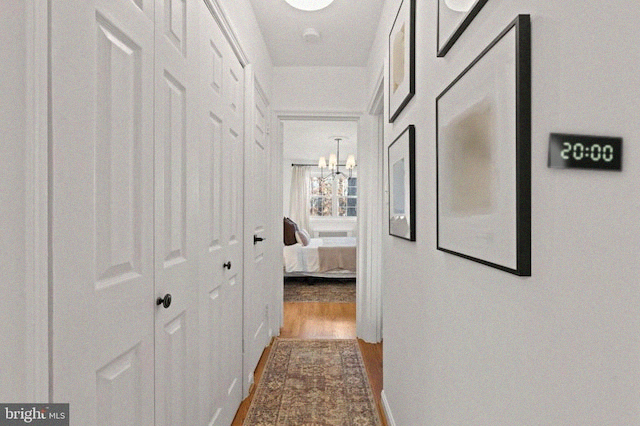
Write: 20,00
